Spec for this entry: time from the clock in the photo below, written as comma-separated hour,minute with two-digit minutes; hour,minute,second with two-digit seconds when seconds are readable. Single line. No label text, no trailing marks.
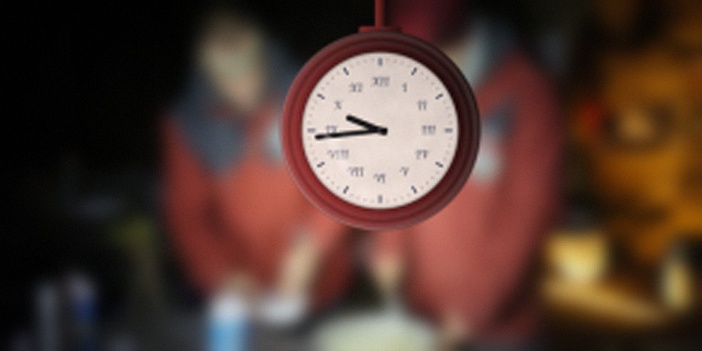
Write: 9,44
